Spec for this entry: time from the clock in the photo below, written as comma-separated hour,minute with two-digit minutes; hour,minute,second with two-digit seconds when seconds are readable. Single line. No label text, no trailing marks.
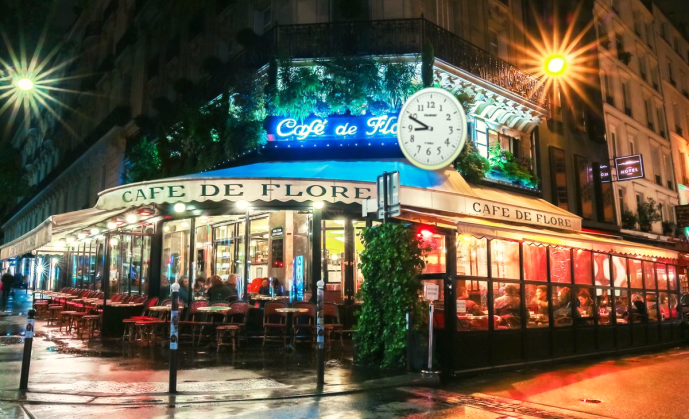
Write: 8,49
